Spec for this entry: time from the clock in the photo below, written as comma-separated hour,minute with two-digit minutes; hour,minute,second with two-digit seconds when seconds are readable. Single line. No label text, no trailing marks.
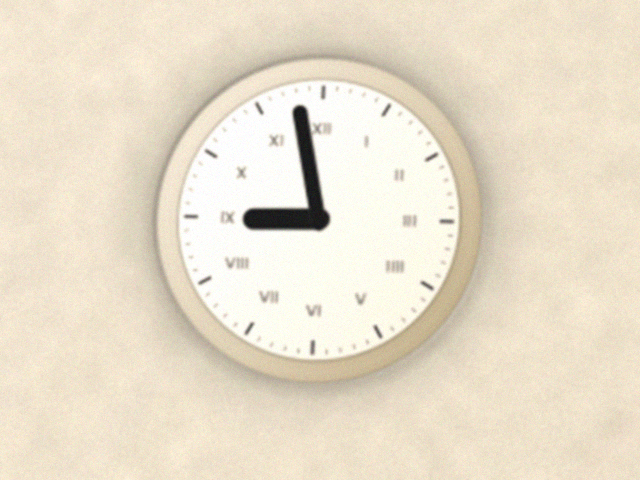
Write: 8,58
